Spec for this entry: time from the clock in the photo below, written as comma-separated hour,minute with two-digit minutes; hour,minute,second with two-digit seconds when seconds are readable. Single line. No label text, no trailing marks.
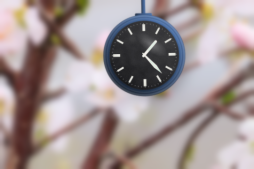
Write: 1,23
